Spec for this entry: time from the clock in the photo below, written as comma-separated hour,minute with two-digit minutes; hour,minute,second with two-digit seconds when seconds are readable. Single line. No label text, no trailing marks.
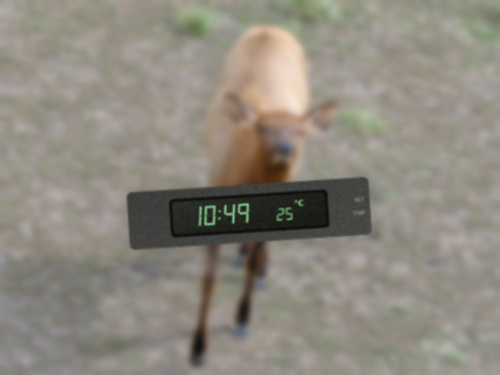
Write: 10,49
